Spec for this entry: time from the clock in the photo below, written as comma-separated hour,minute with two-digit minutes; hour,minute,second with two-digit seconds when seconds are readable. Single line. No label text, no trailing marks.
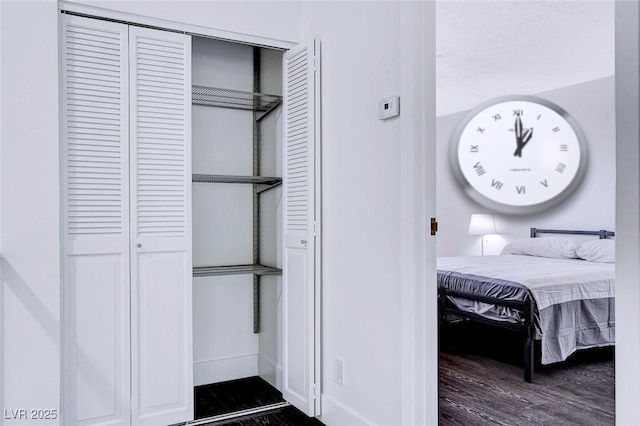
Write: 1,00
